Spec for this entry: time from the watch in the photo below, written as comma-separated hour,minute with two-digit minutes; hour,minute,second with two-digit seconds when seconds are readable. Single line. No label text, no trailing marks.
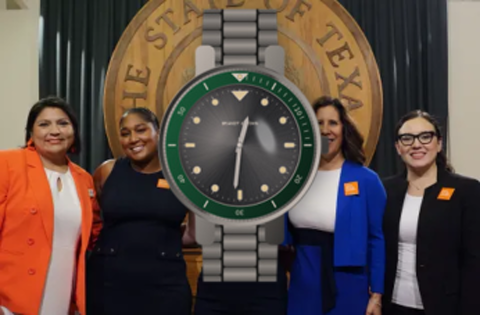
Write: 12,31
